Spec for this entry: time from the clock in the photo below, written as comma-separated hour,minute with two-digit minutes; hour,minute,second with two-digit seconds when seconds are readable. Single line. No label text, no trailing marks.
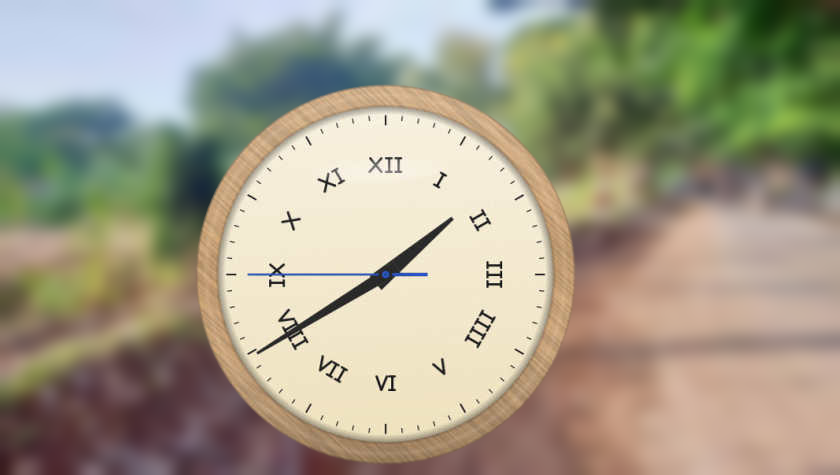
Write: 1,39,45
